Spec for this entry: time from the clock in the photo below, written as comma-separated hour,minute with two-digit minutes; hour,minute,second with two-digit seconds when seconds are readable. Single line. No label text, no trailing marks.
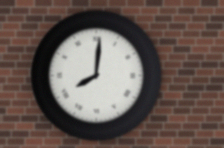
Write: 8,01
